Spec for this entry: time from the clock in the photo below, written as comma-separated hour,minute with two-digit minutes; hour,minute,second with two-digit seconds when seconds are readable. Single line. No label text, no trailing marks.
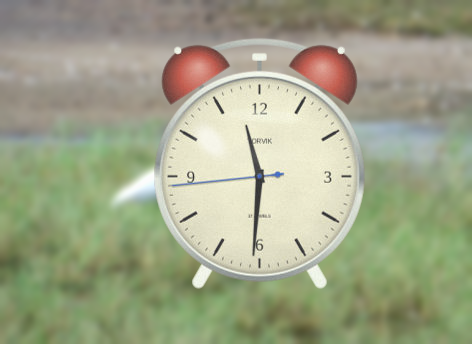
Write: 11,30,44
